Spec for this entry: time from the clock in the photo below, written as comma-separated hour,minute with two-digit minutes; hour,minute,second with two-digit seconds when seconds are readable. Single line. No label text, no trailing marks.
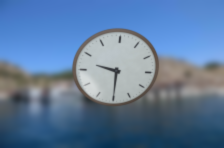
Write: 9,30
